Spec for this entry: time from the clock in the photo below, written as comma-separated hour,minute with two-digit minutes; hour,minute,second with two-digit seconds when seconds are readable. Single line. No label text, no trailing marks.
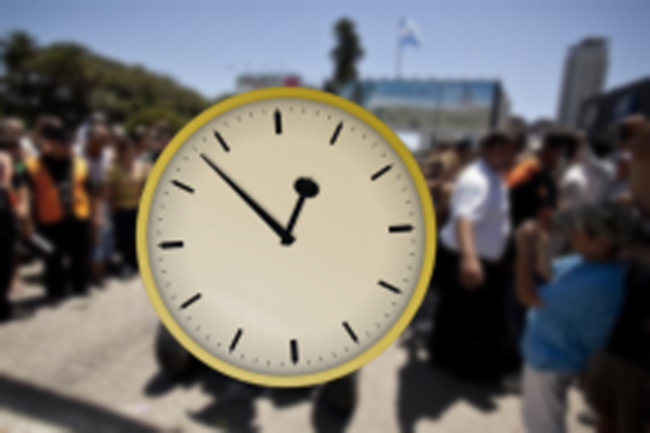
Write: 12,53
